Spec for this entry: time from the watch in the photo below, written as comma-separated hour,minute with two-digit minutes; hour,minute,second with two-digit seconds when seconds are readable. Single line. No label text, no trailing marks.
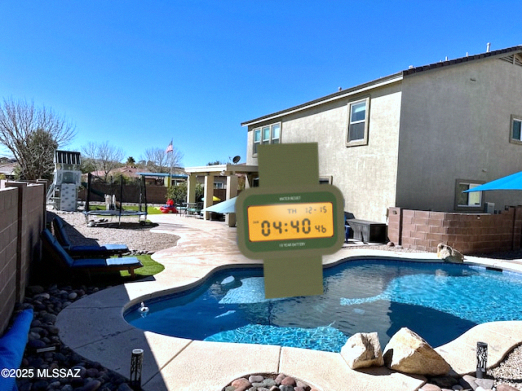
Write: 4,40,46
